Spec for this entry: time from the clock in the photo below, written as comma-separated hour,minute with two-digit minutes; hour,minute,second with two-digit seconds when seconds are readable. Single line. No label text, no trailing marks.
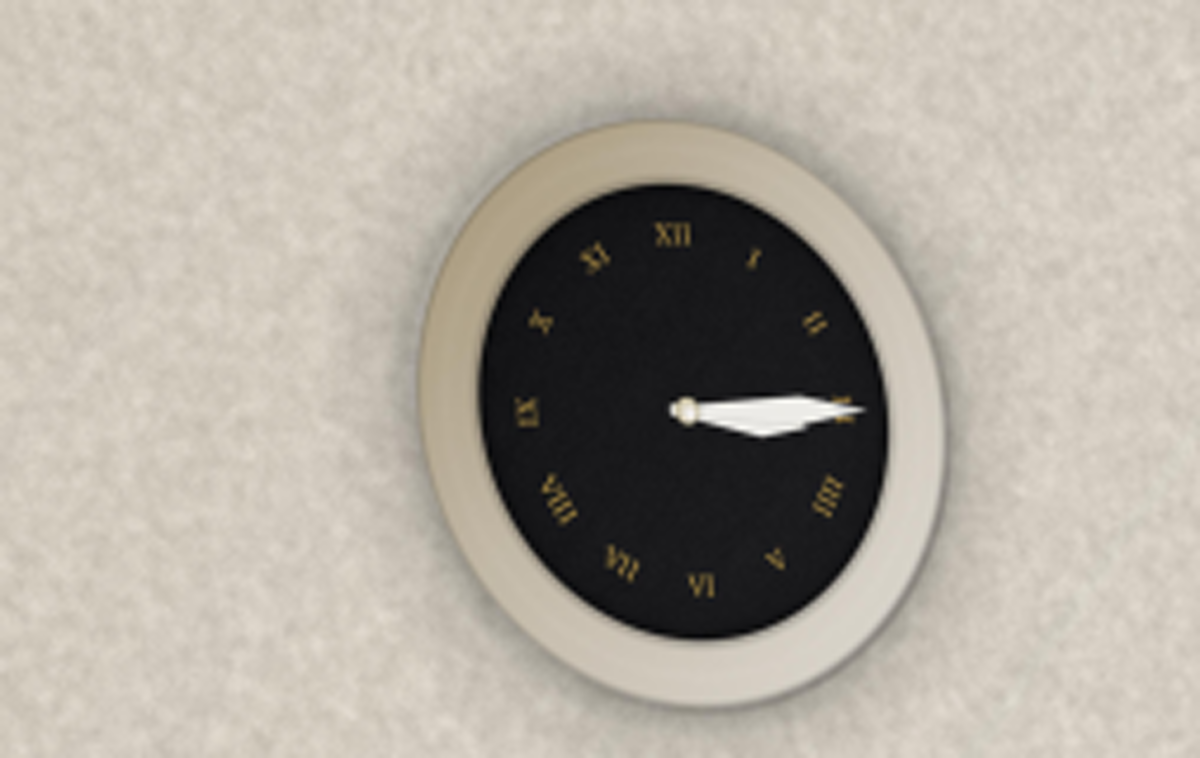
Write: 3,15
